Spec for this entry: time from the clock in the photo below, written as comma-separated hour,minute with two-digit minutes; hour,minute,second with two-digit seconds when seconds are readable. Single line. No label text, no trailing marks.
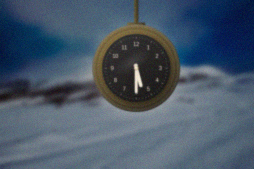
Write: 5,30
